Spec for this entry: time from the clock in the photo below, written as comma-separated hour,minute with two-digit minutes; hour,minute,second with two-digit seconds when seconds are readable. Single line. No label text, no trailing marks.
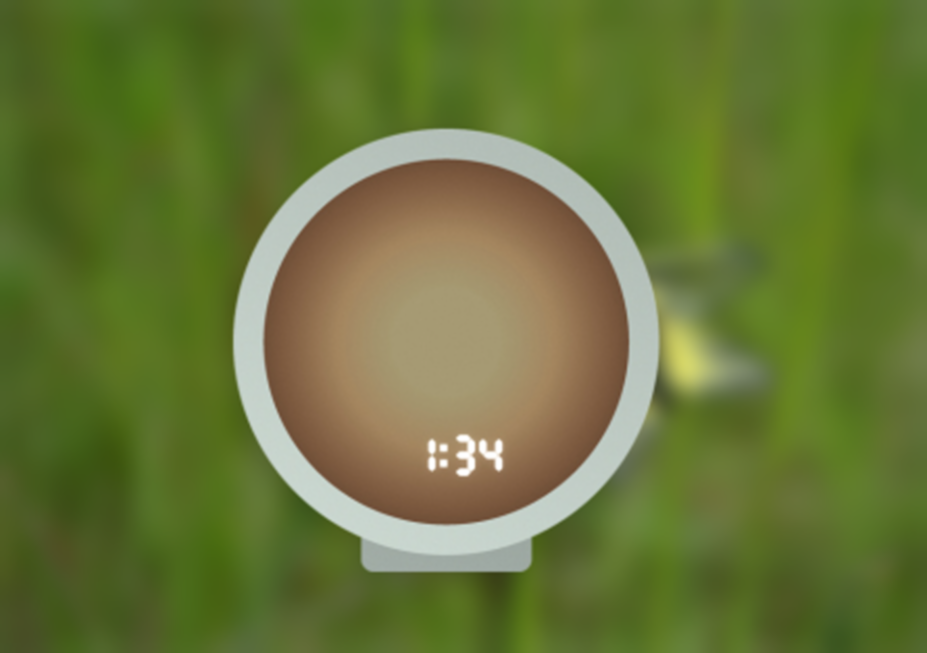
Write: 1,34
